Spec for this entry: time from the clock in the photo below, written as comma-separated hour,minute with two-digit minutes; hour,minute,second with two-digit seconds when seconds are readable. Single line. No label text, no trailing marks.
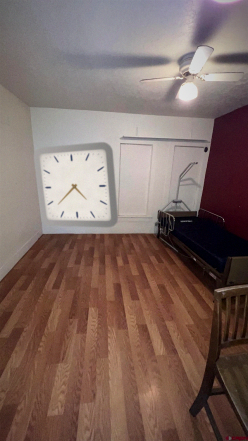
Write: 4,38
